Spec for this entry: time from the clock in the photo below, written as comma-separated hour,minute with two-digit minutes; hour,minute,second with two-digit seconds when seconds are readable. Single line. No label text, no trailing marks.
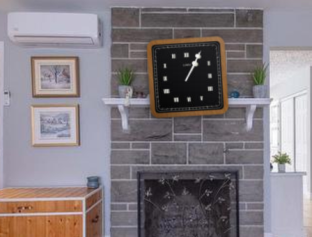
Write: 1,05
